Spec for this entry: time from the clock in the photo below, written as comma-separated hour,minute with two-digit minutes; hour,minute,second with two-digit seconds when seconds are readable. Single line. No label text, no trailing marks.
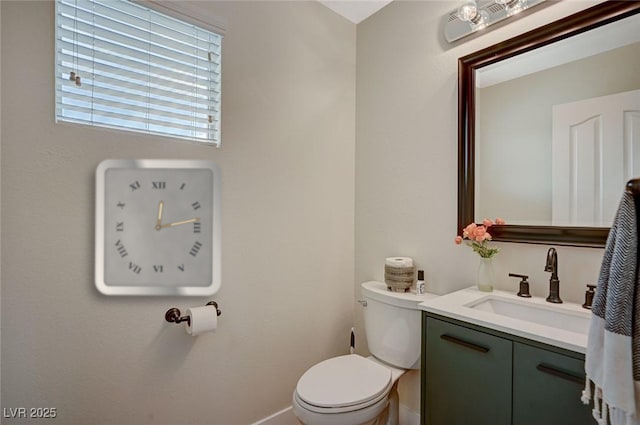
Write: 12,13
